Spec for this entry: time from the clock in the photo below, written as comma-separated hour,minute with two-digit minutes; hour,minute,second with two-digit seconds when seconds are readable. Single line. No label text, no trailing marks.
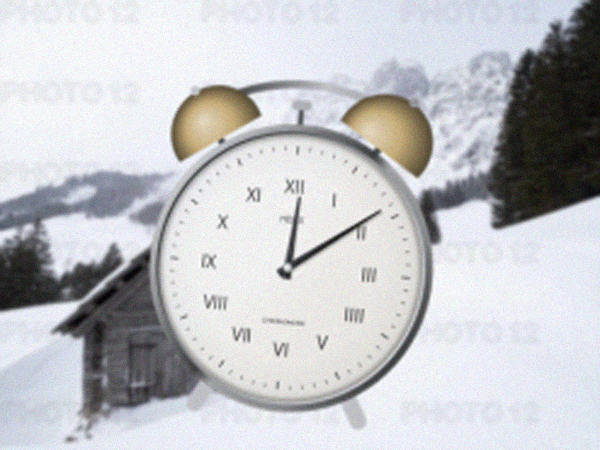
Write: 12,09
